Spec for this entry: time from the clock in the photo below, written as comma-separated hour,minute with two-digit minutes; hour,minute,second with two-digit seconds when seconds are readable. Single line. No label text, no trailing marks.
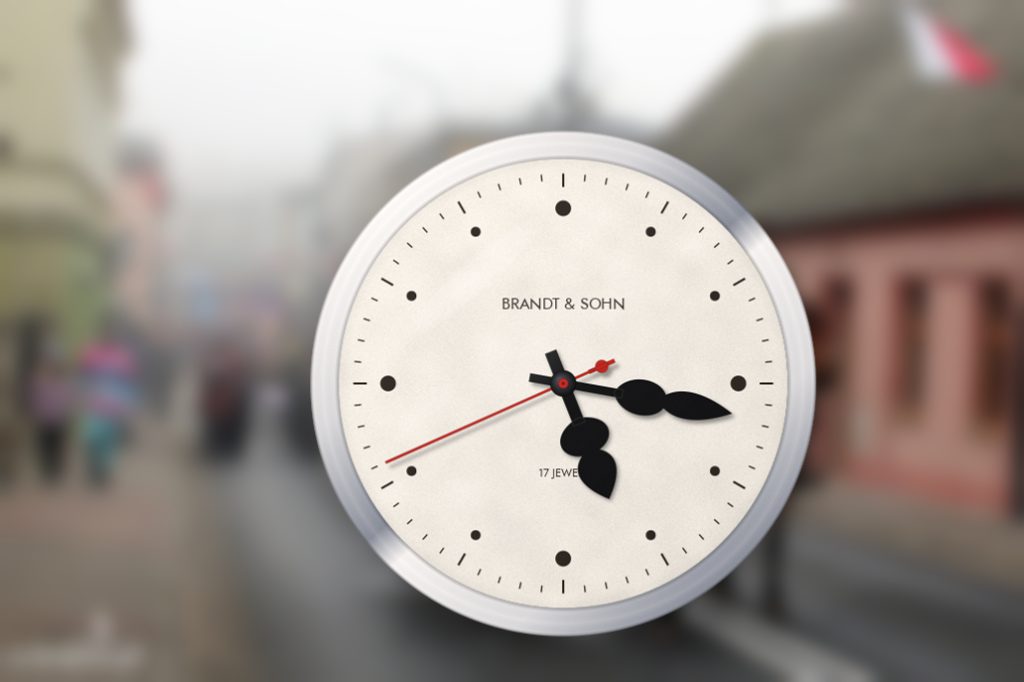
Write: 5,16,41
